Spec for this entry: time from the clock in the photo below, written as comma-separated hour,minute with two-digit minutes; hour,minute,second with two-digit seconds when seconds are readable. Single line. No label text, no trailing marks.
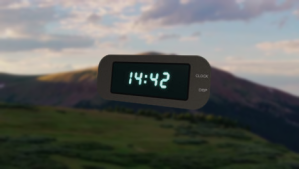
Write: 14,42
